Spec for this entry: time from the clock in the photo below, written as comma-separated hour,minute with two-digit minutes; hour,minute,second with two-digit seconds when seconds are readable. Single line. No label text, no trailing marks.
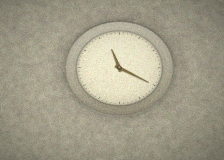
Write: 11,20
